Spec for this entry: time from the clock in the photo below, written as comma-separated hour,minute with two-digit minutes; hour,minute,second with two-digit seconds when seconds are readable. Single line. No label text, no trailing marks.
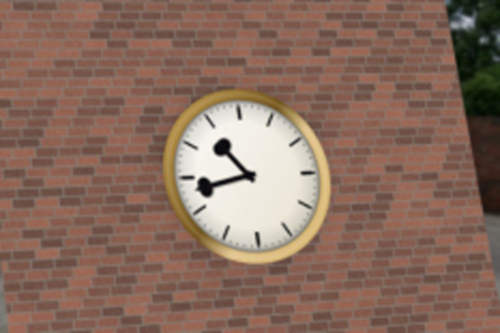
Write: 10,43
